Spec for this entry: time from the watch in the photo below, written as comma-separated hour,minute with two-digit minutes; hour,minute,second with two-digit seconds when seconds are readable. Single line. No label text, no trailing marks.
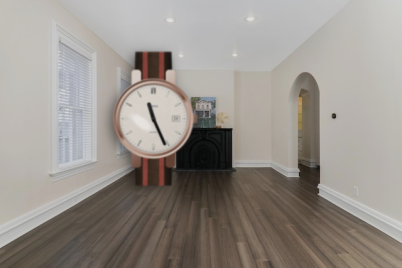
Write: 11,26
